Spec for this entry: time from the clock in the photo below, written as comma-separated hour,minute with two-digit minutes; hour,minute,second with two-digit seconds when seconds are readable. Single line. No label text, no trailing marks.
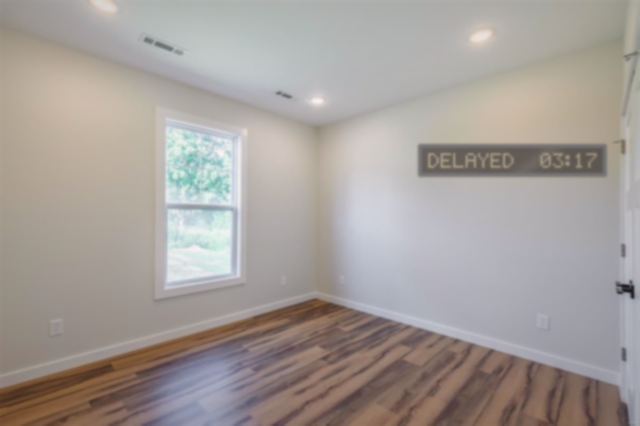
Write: 3,17
